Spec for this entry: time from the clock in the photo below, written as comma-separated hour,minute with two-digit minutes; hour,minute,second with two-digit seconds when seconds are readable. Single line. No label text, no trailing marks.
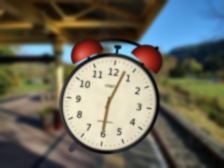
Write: 6,03
